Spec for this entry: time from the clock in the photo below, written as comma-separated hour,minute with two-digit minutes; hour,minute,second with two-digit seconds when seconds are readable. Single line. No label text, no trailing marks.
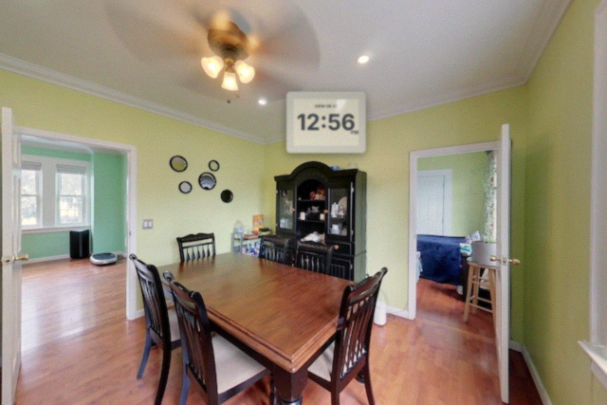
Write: 12,56
